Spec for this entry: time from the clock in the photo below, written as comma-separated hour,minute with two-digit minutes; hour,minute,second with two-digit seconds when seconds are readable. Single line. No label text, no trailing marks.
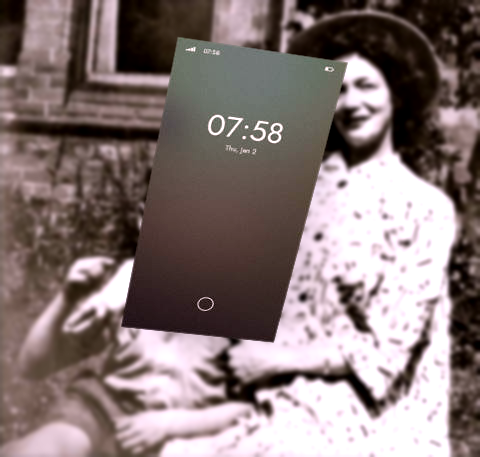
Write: 7,58
